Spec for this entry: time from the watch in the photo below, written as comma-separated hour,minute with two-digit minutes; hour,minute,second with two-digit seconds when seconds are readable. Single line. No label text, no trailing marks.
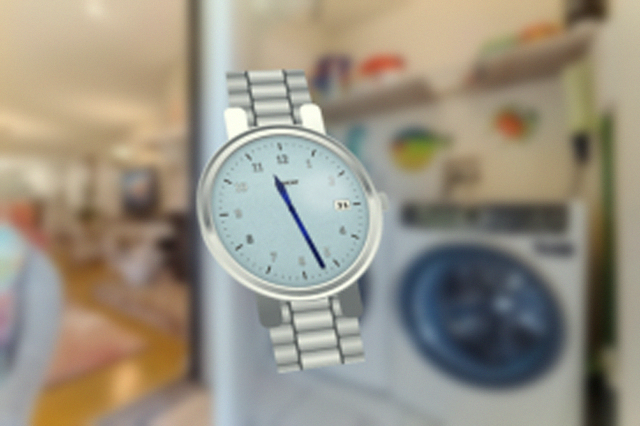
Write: 11,27
